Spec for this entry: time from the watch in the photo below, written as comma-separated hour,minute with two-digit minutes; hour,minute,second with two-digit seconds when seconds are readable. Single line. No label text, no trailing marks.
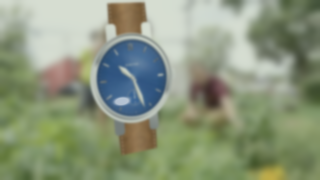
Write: 10,27
